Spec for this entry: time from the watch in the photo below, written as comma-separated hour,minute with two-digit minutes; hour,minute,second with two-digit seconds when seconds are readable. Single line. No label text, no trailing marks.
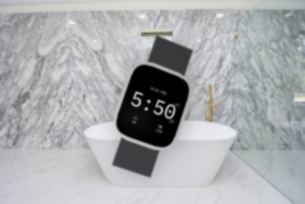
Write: 5,50
